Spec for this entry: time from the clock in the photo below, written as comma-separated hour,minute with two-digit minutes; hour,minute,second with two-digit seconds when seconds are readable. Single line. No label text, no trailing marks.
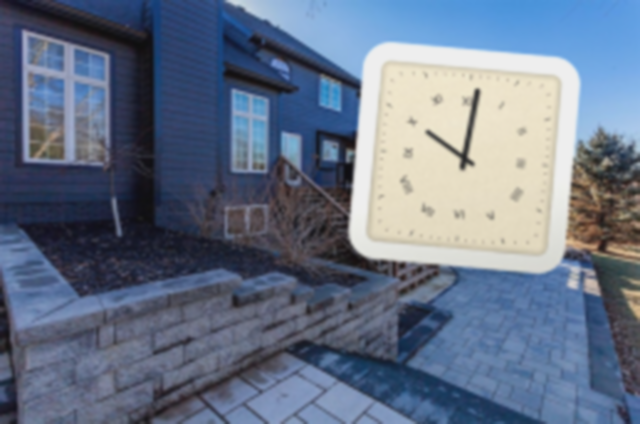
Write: 10,01
